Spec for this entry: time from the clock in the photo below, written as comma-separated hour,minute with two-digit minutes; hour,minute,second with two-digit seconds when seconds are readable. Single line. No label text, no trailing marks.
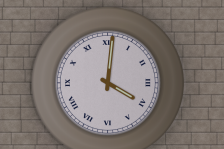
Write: 4,01
